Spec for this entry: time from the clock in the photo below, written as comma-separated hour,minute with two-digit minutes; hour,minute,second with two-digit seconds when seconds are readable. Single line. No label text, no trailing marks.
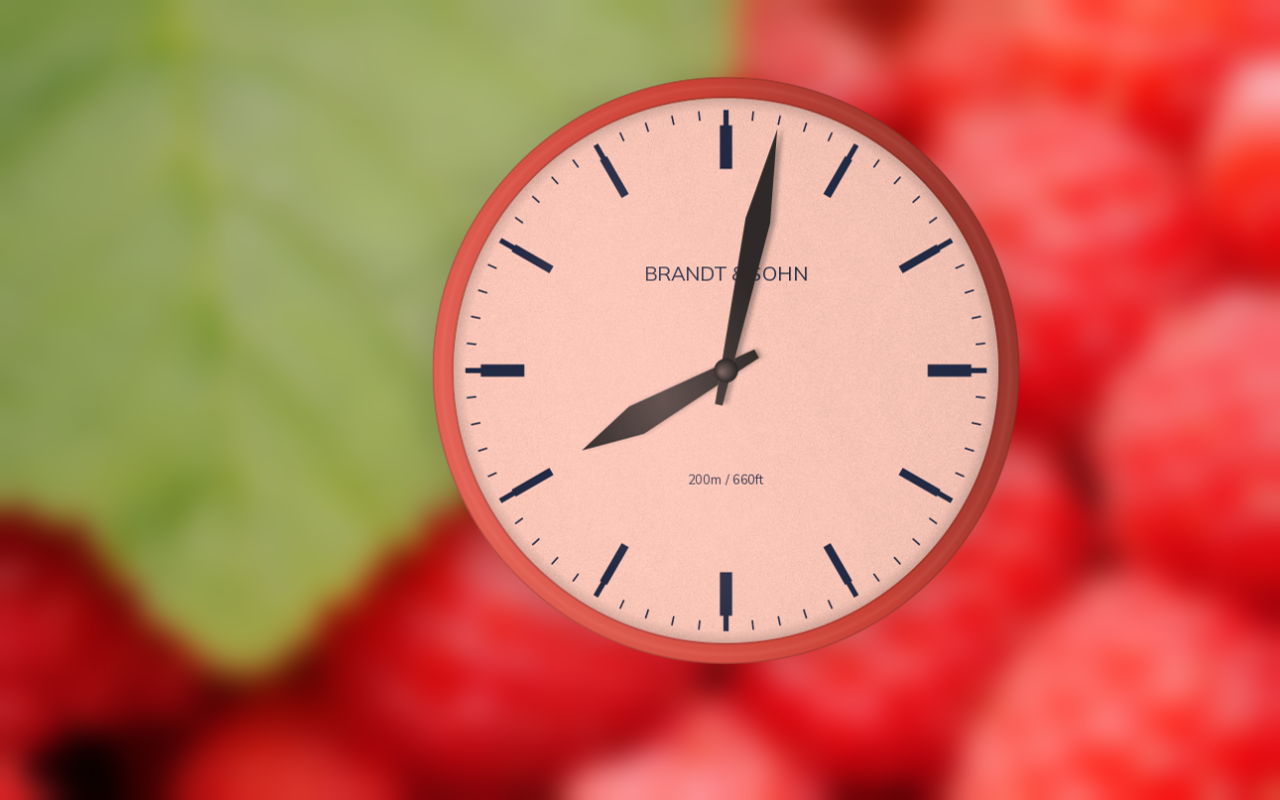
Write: 8,02
